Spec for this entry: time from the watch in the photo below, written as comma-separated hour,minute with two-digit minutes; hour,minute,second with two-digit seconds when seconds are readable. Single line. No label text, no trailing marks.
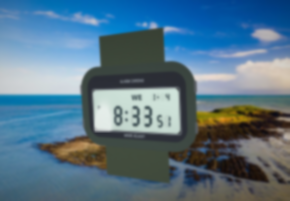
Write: 8,33
